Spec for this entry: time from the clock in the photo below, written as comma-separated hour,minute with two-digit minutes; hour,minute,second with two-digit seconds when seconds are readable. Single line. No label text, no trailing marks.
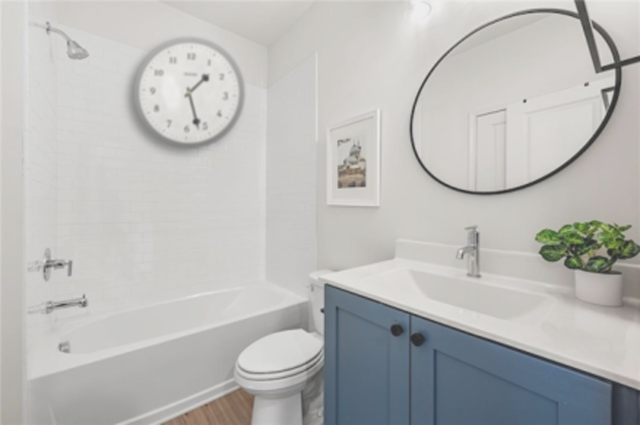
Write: 1,27
